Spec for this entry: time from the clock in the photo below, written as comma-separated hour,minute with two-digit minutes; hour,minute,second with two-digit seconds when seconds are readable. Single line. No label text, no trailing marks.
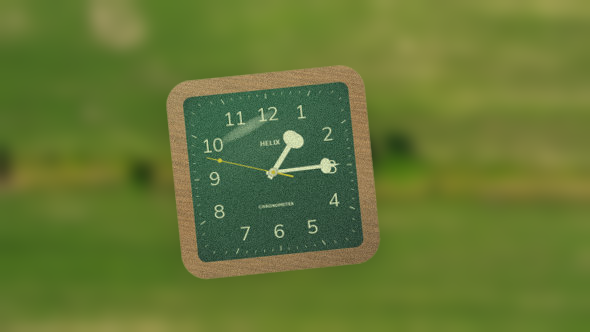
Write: 1,14,48
